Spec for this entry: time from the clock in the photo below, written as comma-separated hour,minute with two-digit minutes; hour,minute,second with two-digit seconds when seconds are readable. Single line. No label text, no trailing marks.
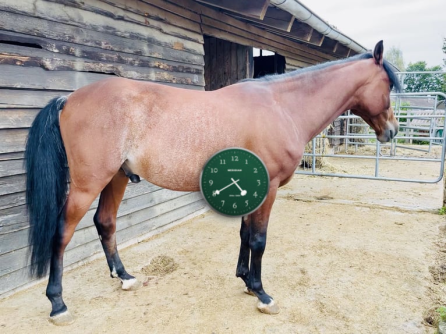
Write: 4,40
